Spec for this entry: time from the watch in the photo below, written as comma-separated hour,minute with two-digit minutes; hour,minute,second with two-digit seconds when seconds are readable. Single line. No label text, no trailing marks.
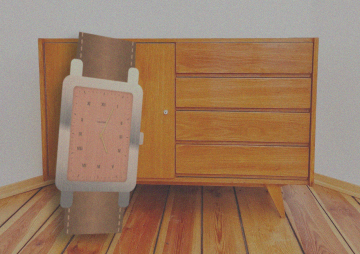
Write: 5,04
